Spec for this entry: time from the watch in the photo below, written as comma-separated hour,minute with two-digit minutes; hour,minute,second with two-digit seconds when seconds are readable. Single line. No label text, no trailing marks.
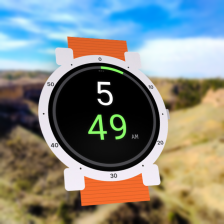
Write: 5,49
